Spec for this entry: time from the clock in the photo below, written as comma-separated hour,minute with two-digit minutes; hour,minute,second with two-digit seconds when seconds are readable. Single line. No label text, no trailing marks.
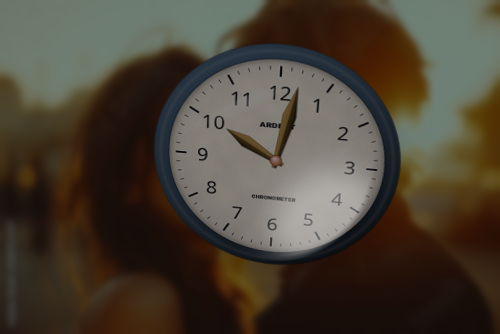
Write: 10,02
